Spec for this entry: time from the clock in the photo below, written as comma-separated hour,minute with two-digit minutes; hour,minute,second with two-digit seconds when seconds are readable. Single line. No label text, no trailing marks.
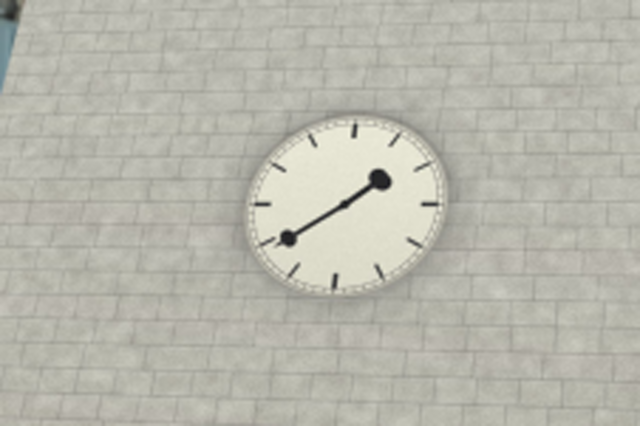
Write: 1,39
